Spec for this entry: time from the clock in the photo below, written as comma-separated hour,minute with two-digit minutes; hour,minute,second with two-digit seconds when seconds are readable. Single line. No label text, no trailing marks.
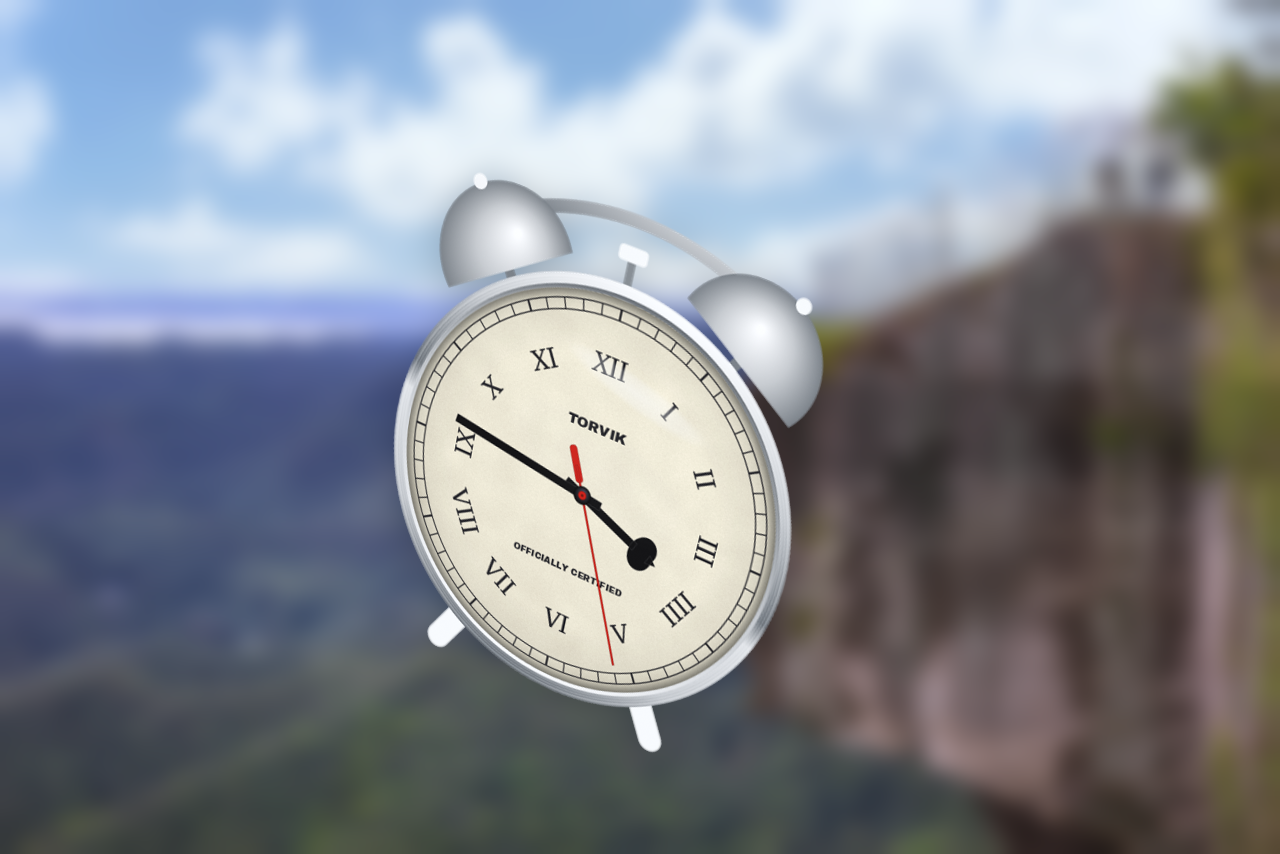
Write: 3,46,26
